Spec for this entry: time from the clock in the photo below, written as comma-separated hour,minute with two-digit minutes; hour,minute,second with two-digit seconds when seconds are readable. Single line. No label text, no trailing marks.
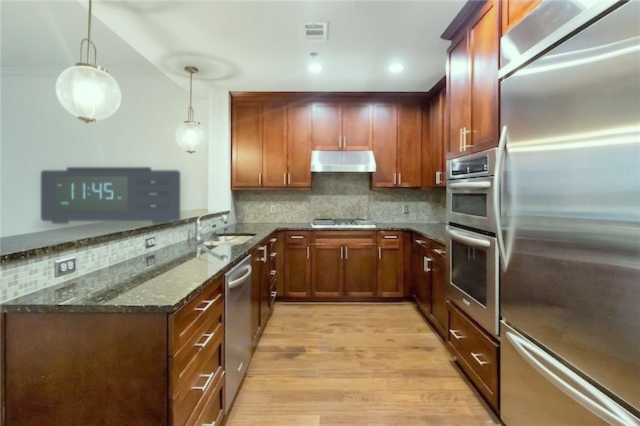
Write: 11,45
